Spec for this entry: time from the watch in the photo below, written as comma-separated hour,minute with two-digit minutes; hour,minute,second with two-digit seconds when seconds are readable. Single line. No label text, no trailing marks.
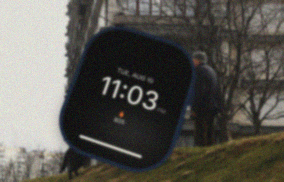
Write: 11,03
